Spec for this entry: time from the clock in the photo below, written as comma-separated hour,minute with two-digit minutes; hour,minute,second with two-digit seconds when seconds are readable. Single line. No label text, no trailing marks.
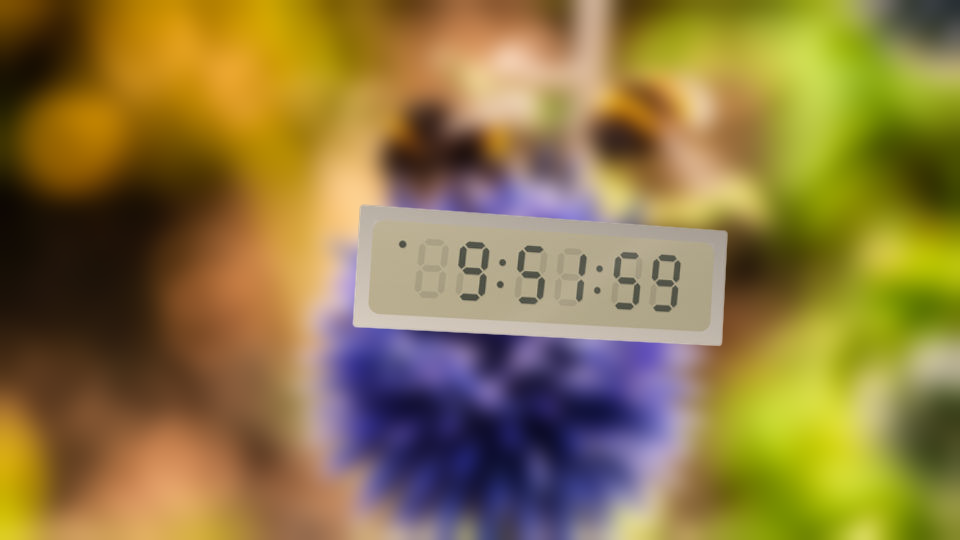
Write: 9,51,59
